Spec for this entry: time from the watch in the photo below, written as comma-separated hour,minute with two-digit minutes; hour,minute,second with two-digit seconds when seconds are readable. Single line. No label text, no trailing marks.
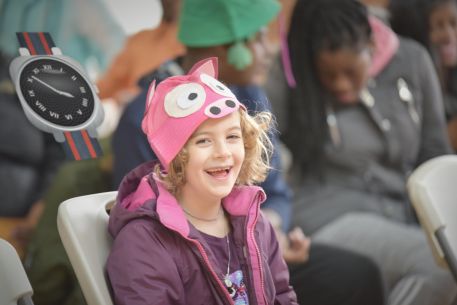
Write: 3,52
